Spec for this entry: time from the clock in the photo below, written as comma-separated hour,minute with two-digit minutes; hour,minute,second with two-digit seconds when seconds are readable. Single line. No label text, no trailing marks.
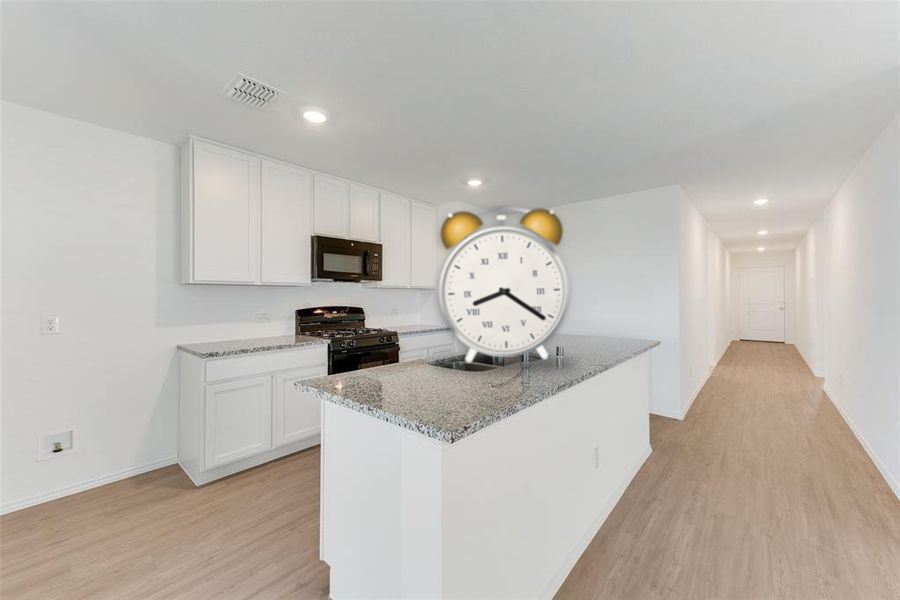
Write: 8,21
